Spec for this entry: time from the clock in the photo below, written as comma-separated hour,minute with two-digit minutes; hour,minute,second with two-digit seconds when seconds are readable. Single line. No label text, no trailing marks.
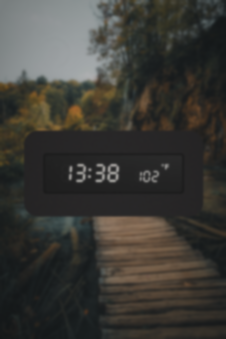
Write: 13,38
